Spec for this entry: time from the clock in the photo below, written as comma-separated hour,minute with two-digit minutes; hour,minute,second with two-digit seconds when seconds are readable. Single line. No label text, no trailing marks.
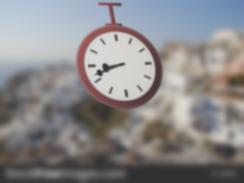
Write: 8,42
